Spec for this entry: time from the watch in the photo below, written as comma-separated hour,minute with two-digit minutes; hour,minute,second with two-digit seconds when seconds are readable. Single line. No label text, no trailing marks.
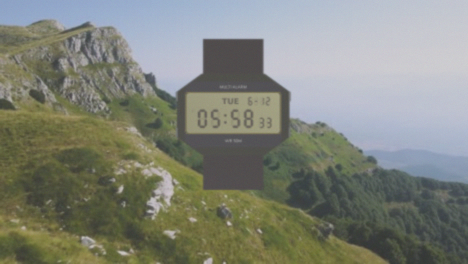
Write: 5,58,33
